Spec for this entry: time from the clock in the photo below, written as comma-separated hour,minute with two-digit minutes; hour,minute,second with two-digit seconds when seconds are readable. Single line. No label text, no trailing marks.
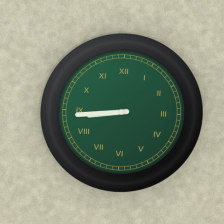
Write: 8,44
